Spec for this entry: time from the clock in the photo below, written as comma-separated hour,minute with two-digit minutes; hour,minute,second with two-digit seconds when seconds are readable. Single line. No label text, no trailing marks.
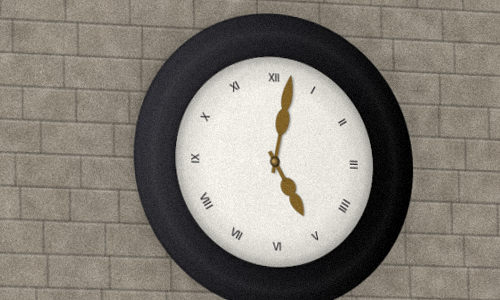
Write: 5,02
